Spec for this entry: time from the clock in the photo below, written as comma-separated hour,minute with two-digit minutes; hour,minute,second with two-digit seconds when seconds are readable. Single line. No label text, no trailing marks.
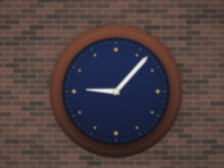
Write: 9,07
